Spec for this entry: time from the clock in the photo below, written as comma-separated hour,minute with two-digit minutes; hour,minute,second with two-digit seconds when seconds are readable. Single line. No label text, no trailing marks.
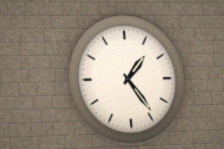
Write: 1,24
